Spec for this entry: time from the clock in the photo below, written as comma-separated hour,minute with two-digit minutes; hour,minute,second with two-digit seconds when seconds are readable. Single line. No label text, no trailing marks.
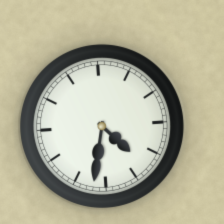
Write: 4,32
